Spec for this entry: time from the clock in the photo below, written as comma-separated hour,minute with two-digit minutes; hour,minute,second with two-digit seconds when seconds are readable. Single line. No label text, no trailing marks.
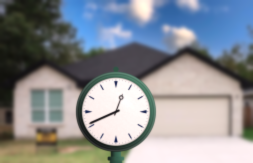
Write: 12,41
